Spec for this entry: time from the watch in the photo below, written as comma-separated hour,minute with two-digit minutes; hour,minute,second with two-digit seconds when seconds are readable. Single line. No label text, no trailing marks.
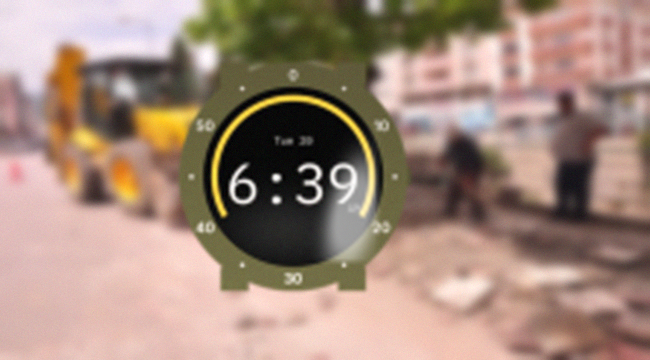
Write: 6,39
